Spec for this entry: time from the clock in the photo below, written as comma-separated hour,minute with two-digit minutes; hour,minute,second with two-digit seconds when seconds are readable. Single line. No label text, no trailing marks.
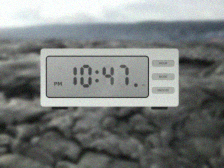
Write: 10,47
